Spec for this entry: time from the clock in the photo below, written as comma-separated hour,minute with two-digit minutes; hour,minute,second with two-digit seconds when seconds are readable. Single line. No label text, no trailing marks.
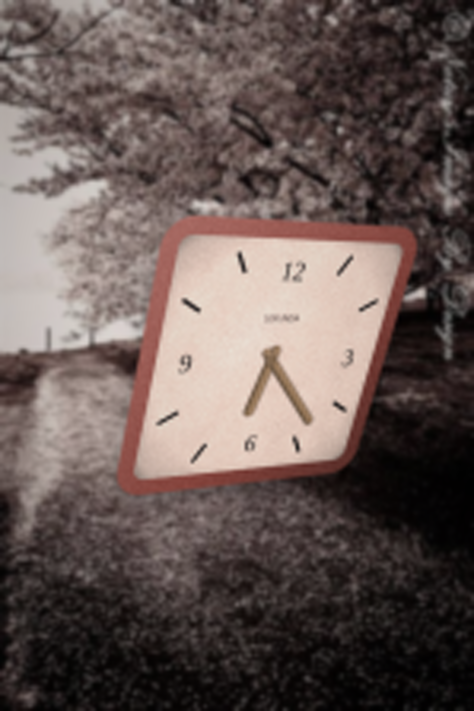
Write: 6,23
